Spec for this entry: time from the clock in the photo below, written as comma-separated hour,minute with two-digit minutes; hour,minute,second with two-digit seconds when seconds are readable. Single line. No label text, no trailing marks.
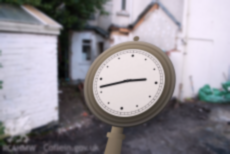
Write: 2,42
